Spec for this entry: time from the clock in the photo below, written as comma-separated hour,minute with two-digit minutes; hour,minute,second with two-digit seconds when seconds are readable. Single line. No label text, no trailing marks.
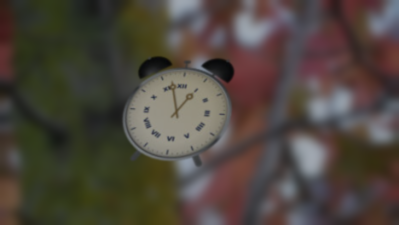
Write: 12,57
